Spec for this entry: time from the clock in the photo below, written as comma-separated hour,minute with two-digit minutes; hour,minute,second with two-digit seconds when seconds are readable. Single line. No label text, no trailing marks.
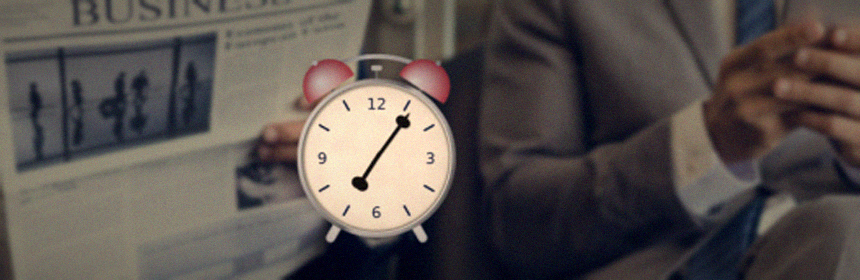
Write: 7,06
